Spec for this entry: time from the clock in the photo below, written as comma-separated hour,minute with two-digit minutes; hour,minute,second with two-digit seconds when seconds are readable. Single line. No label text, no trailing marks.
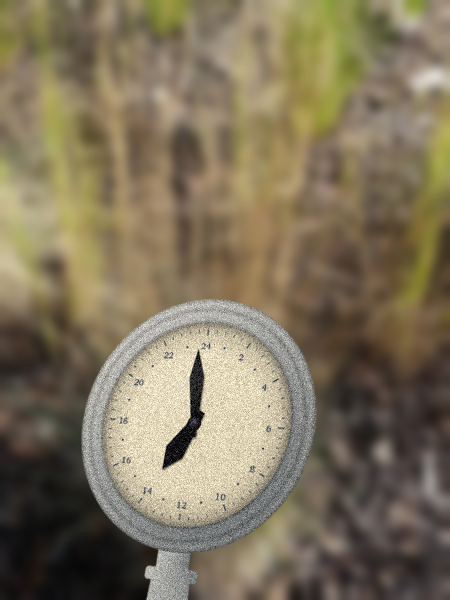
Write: 13,59
